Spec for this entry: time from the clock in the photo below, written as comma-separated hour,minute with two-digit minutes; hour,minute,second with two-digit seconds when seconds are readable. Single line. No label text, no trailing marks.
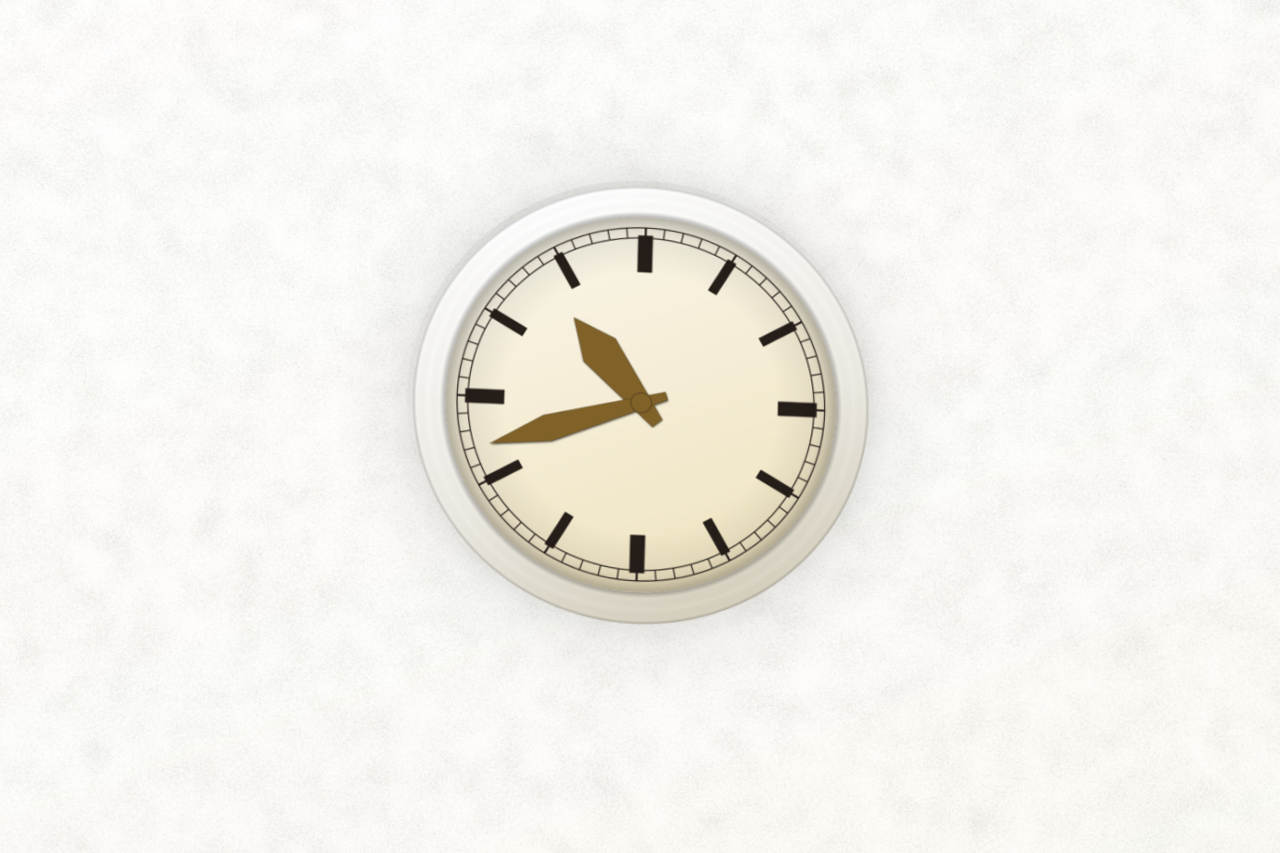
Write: 10,42
